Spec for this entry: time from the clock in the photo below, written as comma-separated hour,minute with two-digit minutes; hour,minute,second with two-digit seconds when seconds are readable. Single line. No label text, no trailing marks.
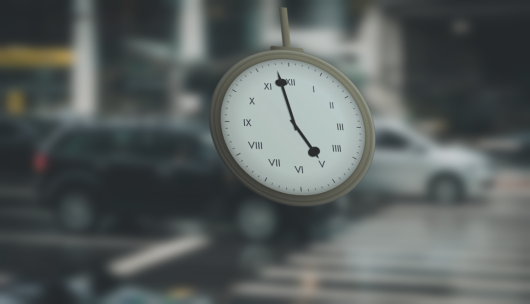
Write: 4,58
